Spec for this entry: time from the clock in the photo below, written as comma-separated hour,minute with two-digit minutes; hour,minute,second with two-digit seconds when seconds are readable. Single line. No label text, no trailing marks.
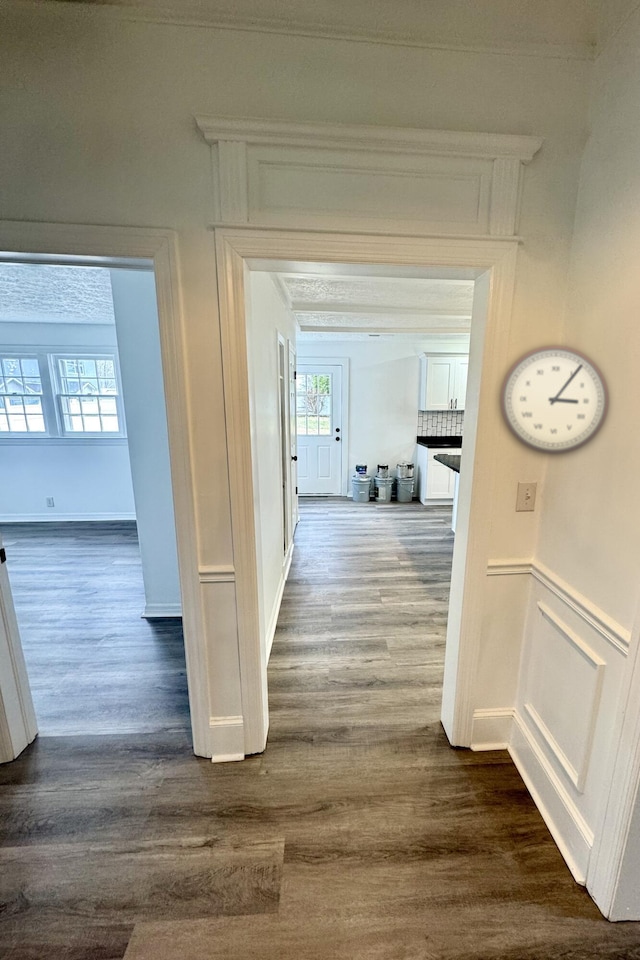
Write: 3,06
